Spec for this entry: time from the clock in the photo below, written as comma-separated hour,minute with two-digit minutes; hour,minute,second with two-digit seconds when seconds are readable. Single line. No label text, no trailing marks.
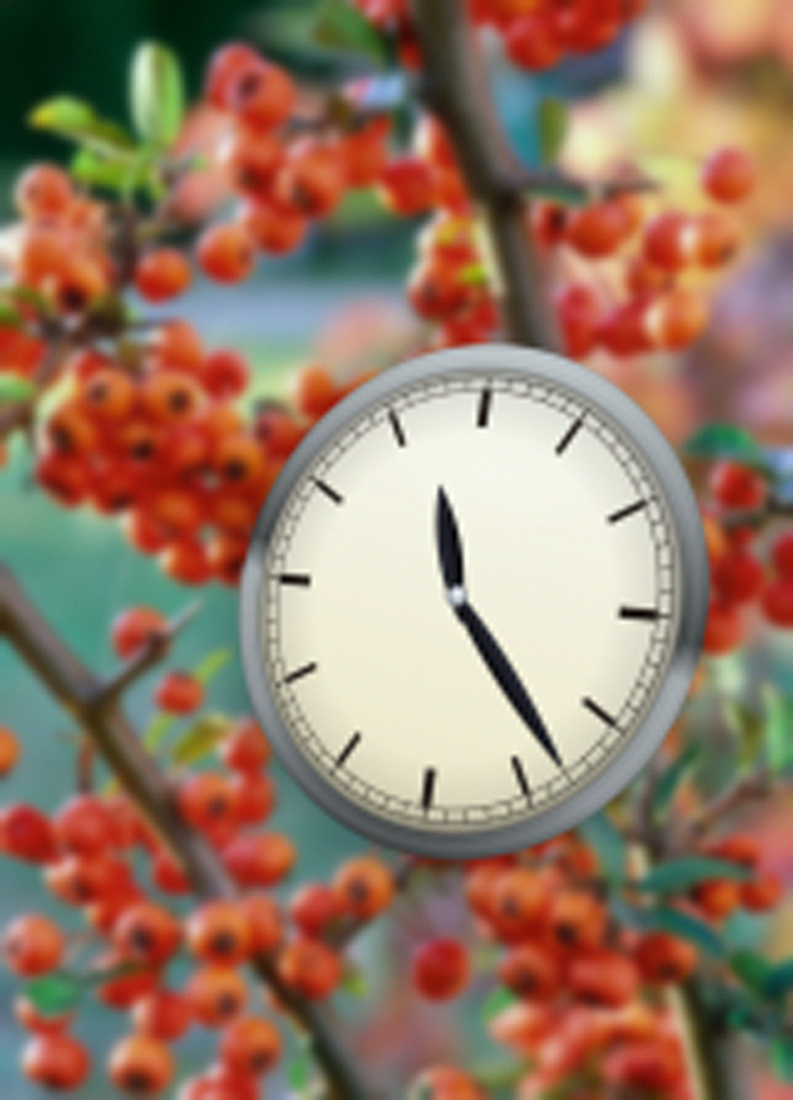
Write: 11,23
